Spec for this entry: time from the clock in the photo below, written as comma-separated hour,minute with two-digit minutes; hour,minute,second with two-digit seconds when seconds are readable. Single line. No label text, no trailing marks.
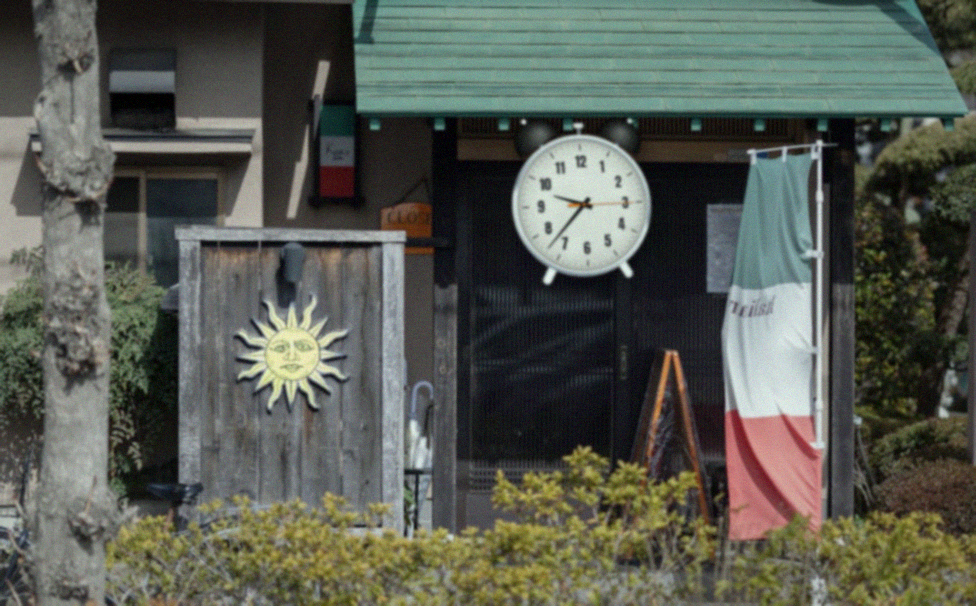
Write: 9,37,15
